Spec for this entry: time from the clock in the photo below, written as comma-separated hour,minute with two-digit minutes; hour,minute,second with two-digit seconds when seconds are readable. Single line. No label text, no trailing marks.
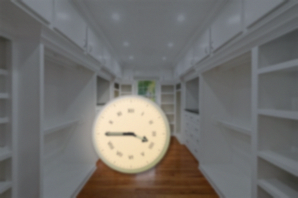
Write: 3,45
